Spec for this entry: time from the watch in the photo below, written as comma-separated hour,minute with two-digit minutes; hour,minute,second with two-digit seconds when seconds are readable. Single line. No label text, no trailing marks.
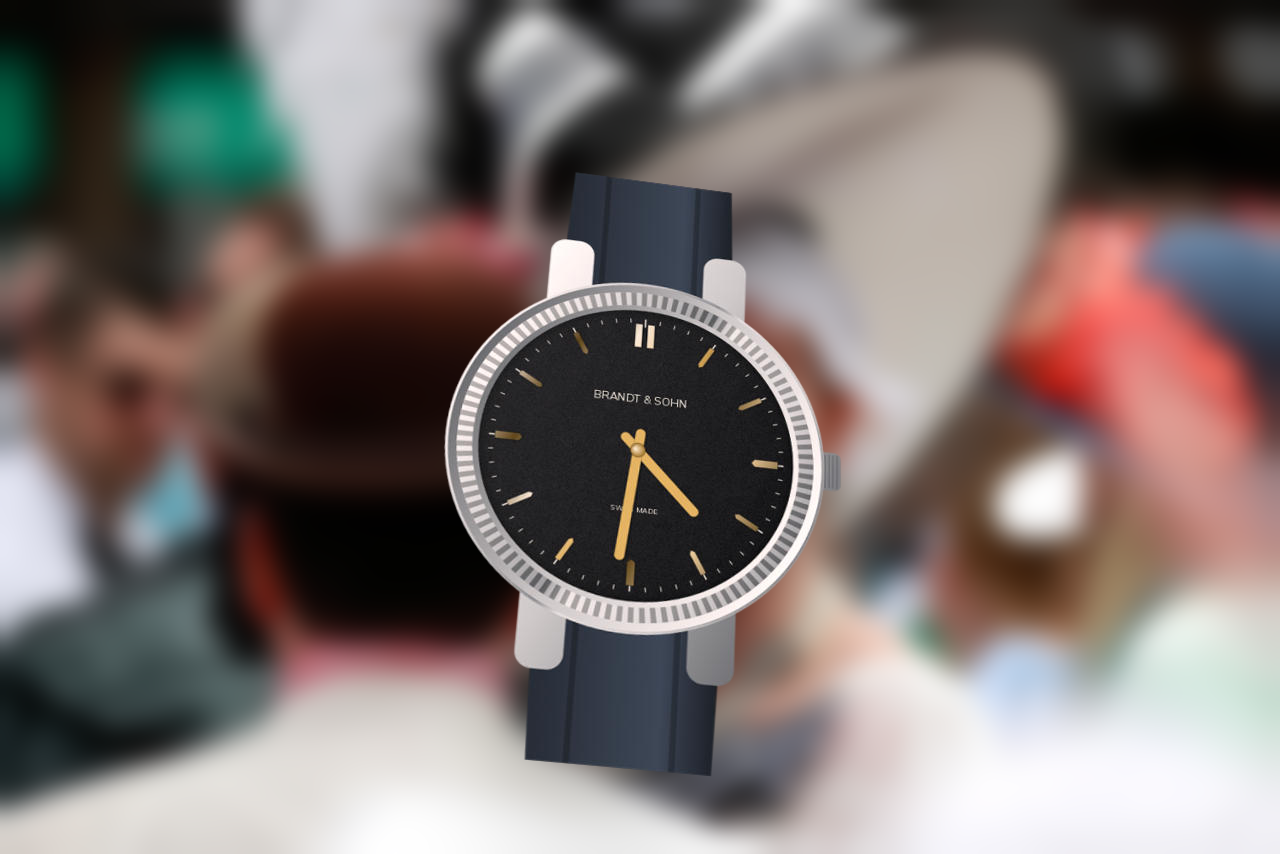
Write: 4,31
